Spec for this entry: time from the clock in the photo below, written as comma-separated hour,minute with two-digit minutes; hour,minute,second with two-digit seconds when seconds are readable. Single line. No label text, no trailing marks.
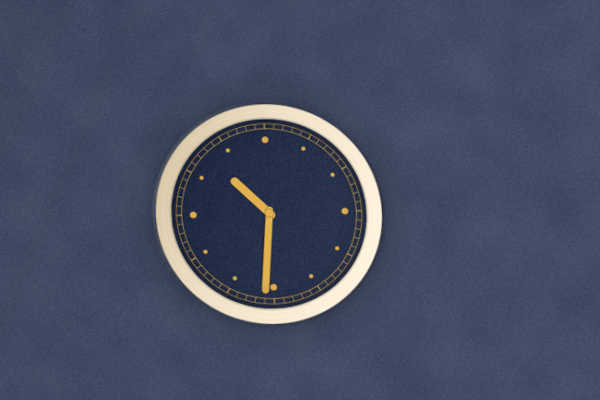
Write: 10,31
